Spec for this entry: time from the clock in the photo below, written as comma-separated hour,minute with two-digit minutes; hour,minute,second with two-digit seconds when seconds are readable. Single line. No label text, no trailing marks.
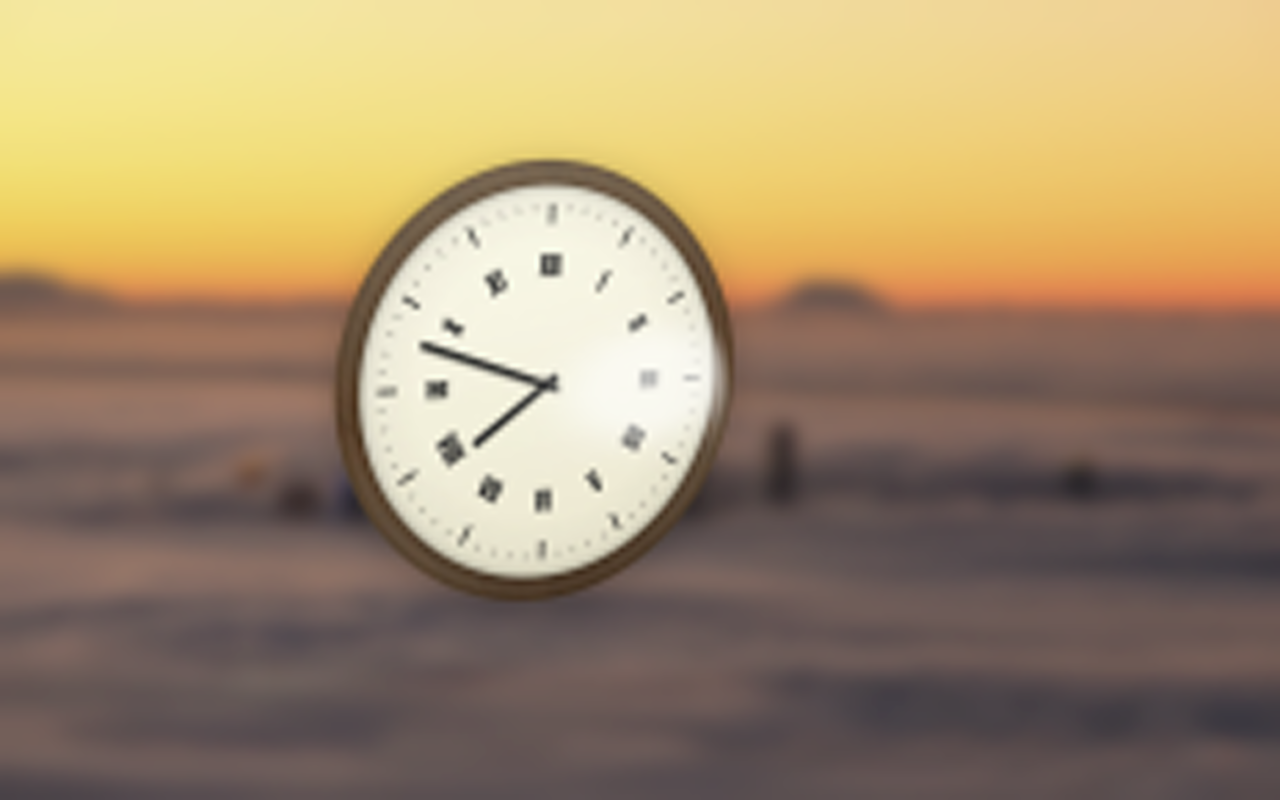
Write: 7,48
